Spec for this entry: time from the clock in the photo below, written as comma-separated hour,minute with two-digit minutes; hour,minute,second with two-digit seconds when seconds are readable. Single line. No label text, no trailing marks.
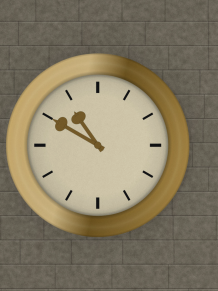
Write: 10,50
